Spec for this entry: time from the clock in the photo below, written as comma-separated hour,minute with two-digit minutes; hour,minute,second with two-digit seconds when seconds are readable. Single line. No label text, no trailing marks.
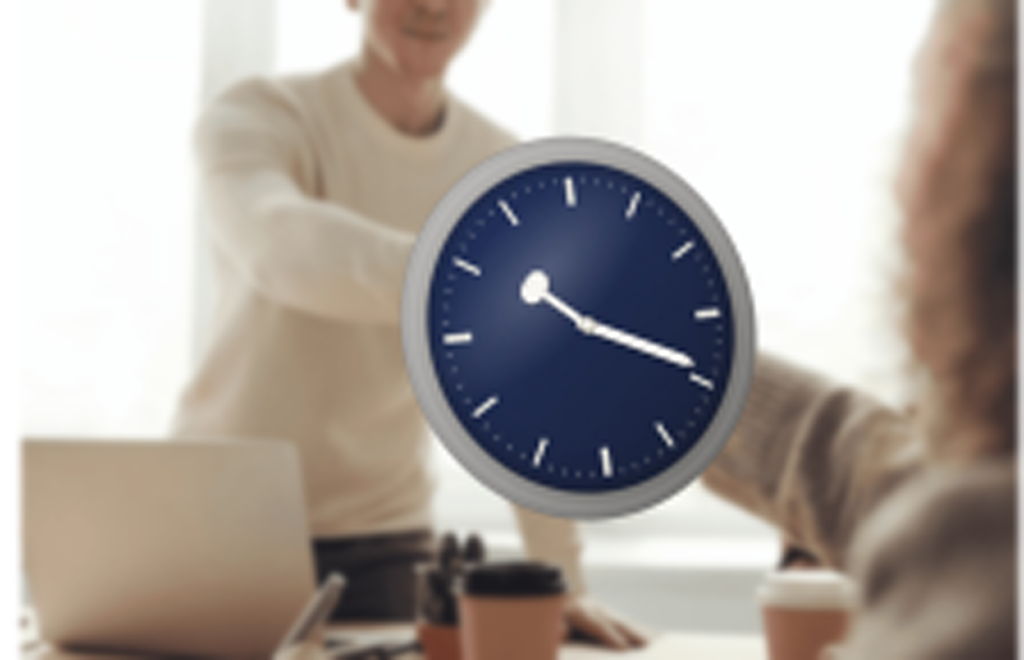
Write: 10,19
